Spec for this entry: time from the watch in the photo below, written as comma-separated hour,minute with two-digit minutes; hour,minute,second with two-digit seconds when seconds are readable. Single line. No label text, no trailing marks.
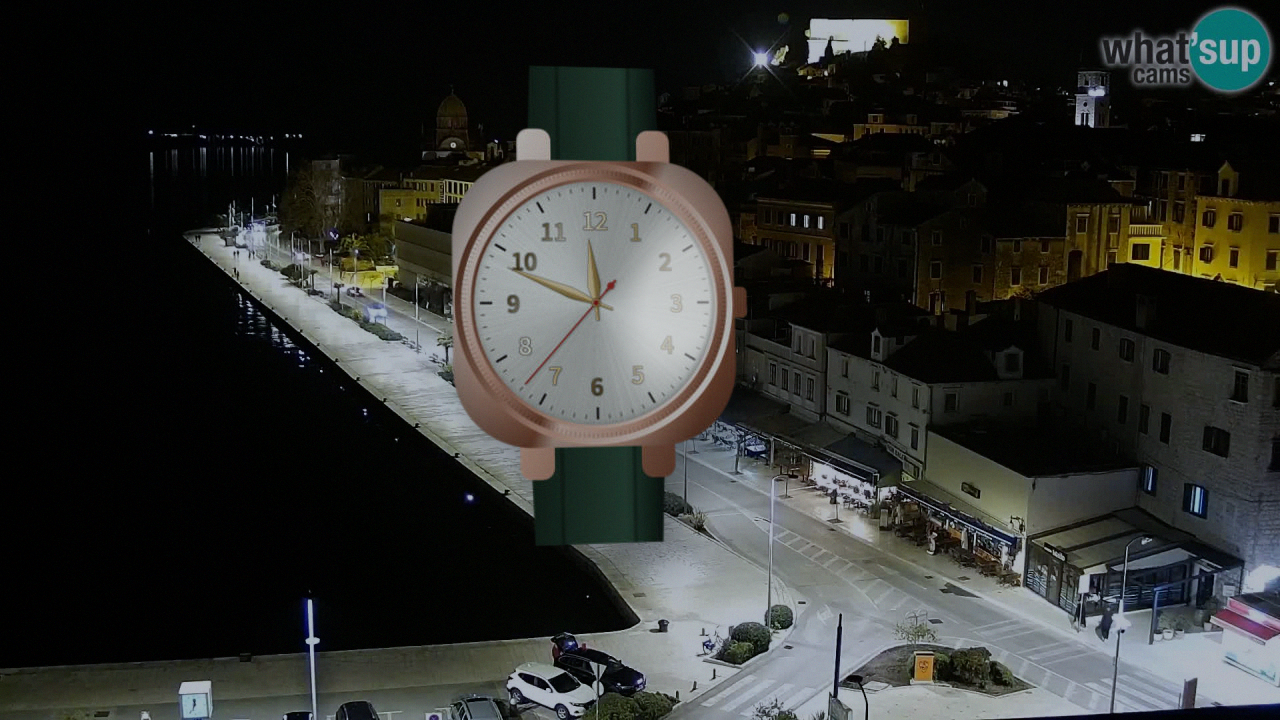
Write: 11,48,37
